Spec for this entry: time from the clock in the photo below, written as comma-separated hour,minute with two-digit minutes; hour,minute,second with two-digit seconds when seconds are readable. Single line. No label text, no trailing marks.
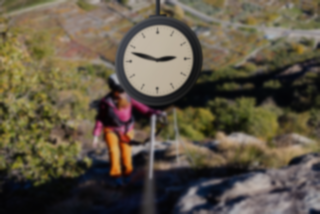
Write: 2,48
